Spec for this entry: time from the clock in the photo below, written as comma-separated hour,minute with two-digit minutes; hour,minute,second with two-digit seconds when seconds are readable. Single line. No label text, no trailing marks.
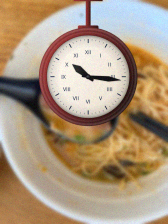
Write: 10,16
